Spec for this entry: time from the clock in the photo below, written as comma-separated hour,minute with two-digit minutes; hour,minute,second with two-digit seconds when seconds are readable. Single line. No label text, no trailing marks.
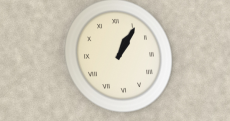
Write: 1,06
